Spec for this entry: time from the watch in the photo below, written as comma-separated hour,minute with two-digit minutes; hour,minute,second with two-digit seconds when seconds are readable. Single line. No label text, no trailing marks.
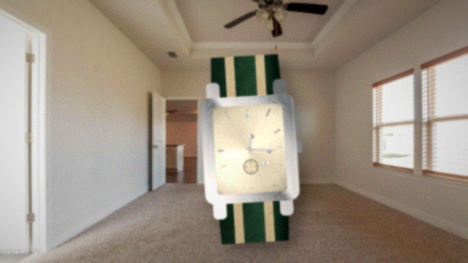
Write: 12,16
